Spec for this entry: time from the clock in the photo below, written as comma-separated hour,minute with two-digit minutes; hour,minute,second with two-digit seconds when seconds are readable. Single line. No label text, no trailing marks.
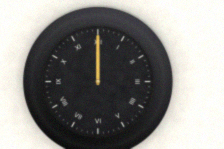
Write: 12,00
